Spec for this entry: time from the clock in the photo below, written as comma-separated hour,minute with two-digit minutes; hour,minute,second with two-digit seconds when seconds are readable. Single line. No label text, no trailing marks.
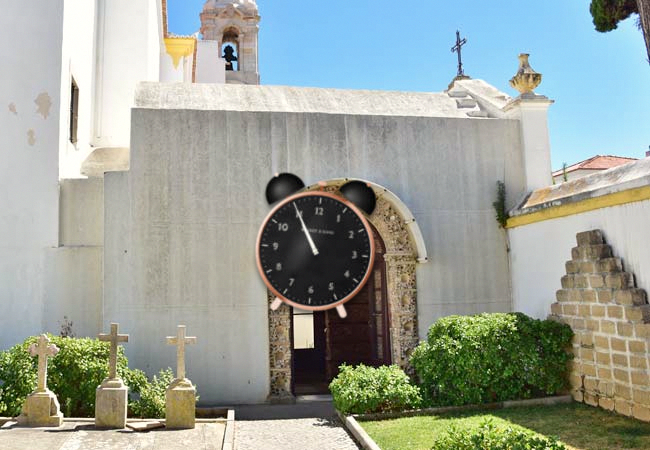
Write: 10,55
